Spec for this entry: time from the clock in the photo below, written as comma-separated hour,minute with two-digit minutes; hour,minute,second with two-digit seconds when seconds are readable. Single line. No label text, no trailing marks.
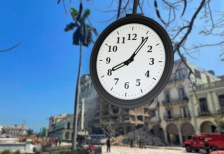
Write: 8,06
